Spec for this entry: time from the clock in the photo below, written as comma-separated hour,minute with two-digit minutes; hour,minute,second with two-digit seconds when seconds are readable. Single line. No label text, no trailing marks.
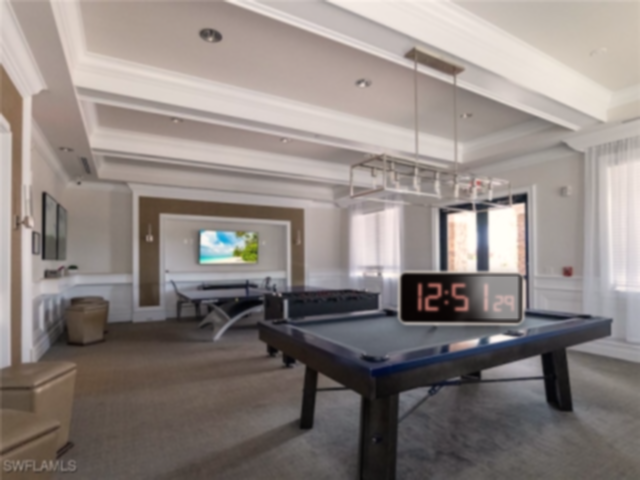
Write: 12,51,29
